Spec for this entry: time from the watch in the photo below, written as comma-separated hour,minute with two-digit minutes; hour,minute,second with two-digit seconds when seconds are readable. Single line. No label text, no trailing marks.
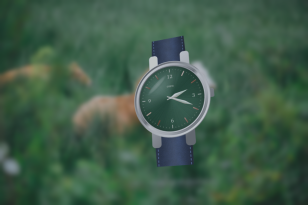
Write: 2,19
